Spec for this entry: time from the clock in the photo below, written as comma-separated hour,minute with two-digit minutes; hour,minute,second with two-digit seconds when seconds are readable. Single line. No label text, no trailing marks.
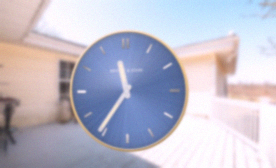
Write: 11,36
